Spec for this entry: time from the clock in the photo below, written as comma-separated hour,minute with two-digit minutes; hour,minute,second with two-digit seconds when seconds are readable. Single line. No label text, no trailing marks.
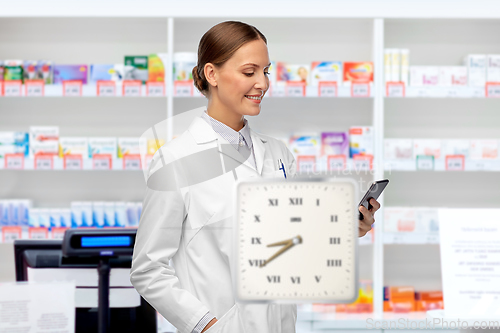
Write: 8,39
